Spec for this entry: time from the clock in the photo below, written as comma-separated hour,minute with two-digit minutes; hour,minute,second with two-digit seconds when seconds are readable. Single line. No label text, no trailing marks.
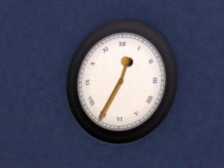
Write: 12,35
